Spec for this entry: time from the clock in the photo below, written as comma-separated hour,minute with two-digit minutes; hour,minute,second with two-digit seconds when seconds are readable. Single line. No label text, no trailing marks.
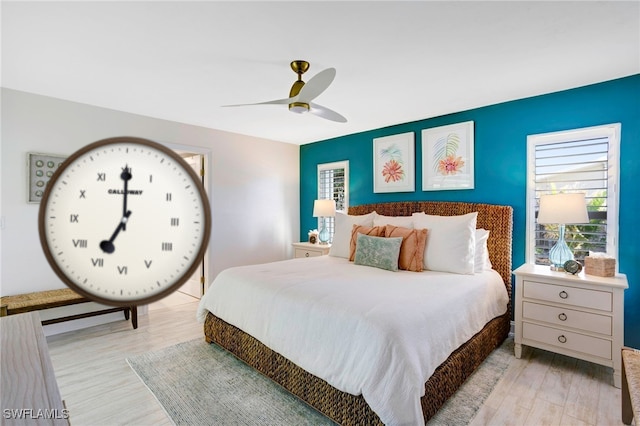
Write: 7,00
